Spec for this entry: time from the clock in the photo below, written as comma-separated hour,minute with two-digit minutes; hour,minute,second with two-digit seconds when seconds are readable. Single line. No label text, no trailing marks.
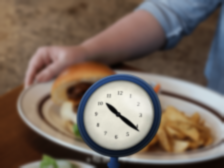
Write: 10,21
